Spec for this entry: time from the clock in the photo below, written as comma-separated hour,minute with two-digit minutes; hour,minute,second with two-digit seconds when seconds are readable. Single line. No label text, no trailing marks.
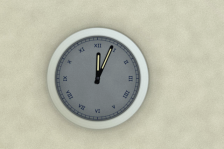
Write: 12,04
